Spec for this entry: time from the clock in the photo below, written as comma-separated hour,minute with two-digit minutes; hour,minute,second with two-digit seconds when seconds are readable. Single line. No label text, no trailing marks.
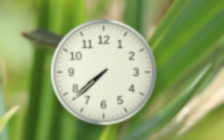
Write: 7,38
